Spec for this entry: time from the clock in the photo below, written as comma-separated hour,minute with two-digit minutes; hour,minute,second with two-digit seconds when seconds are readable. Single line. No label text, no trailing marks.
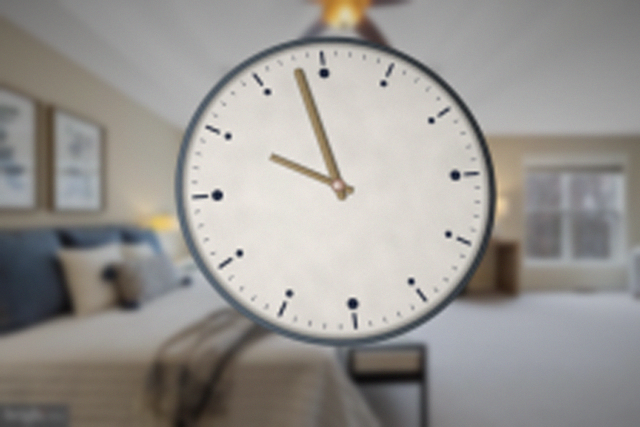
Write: 9,58
